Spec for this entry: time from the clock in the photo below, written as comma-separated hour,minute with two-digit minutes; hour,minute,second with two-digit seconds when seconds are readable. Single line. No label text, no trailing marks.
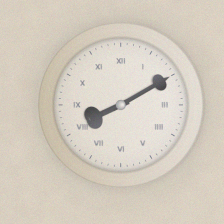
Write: 8,10
